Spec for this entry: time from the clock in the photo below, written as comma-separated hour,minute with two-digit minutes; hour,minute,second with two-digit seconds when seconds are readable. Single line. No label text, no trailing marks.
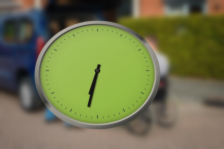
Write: 6,32
